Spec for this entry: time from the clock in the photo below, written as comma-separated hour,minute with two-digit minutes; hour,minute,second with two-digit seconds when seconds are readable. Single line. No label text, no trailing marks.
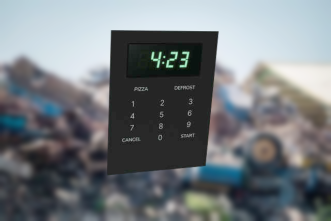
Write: 4,23
